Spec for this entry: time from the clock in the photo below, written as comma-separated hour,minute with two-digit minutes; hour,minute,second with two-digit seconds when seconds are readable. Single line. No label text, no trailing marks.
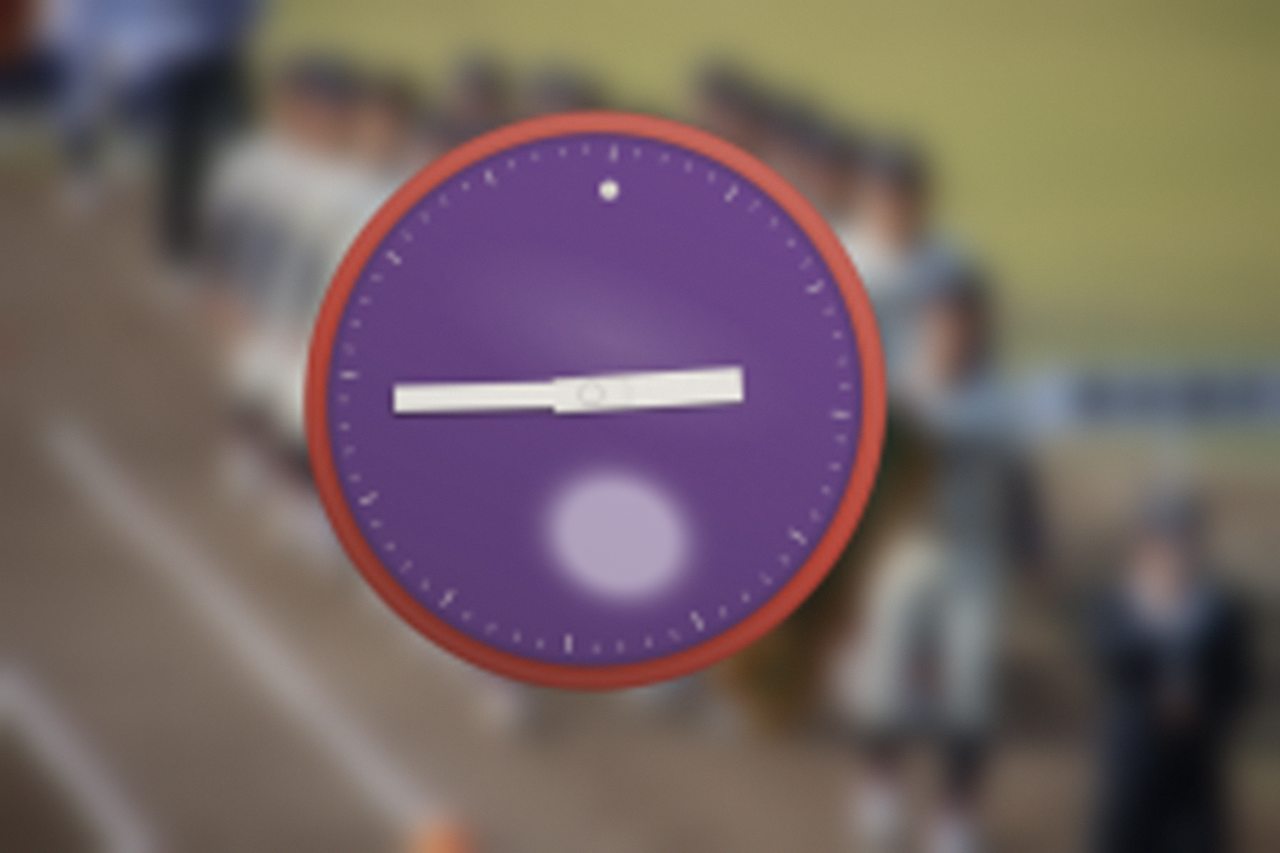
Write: 2,44
